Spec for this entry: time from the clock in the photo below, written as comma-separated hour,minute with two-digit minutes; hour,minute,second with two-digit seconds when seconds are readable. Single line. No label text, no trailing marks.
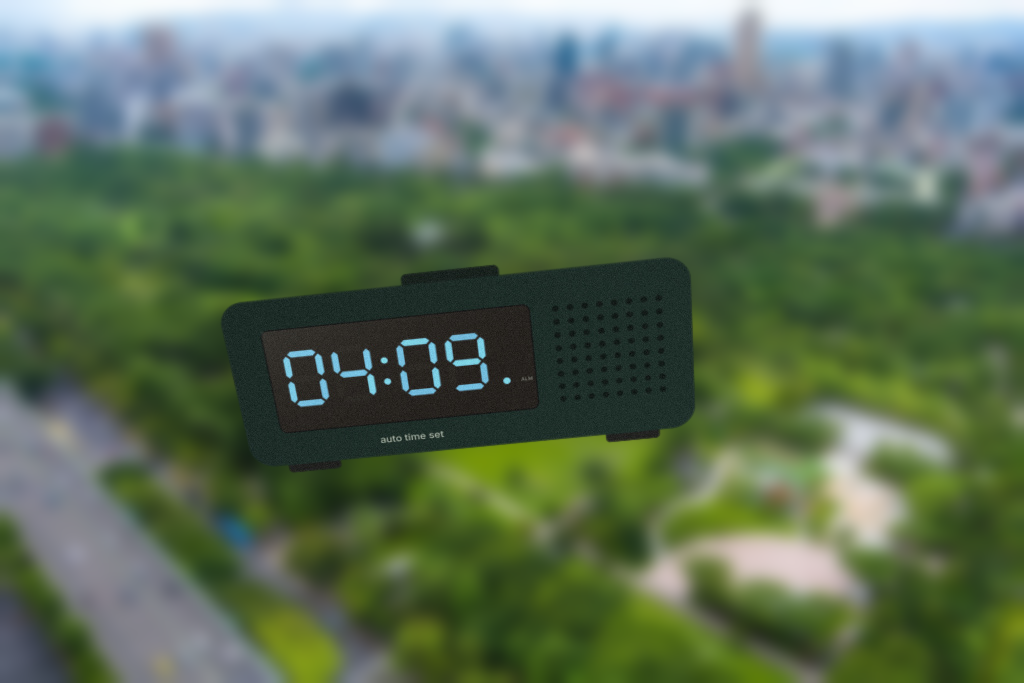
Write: 4,09
